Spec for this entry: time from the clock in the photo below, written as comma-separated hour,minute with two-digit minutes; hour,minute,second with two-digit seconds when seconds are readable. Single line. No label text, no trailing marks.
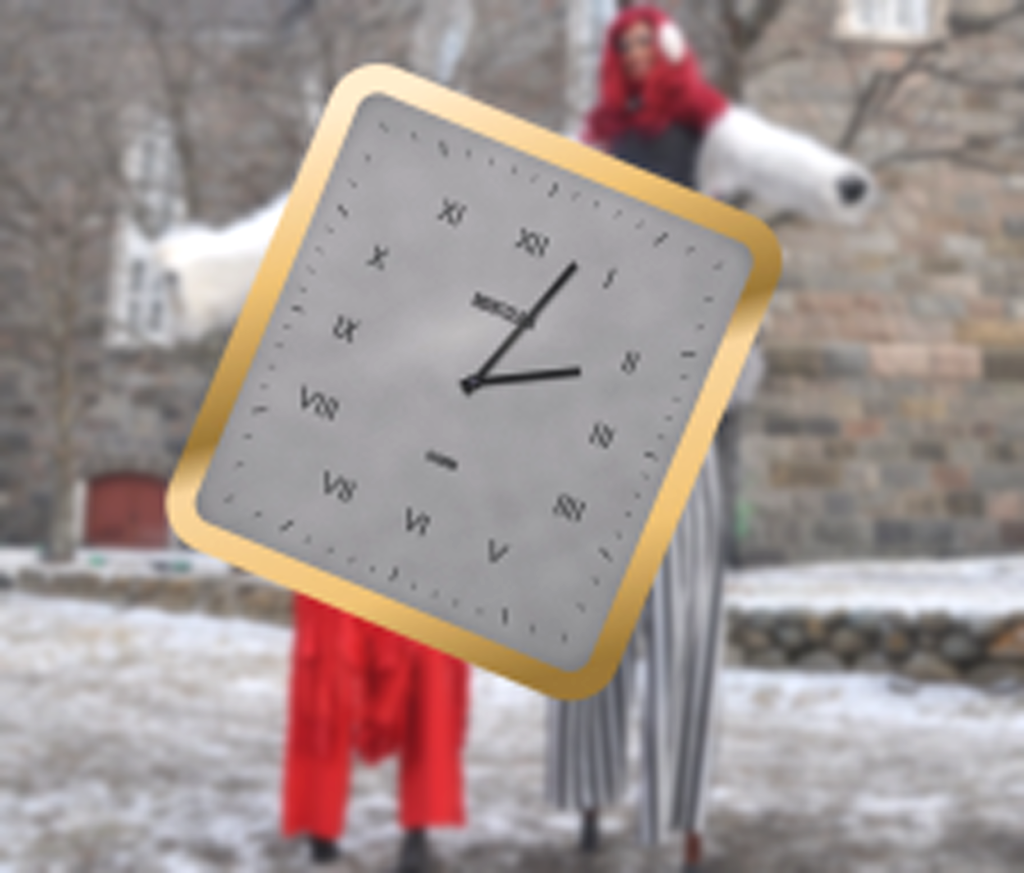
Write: 2,03
